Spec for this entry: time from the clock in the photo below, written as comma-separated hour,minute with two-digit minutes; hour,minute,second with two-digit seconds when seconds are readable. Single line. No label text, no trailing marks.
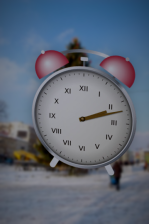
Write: 2,12
